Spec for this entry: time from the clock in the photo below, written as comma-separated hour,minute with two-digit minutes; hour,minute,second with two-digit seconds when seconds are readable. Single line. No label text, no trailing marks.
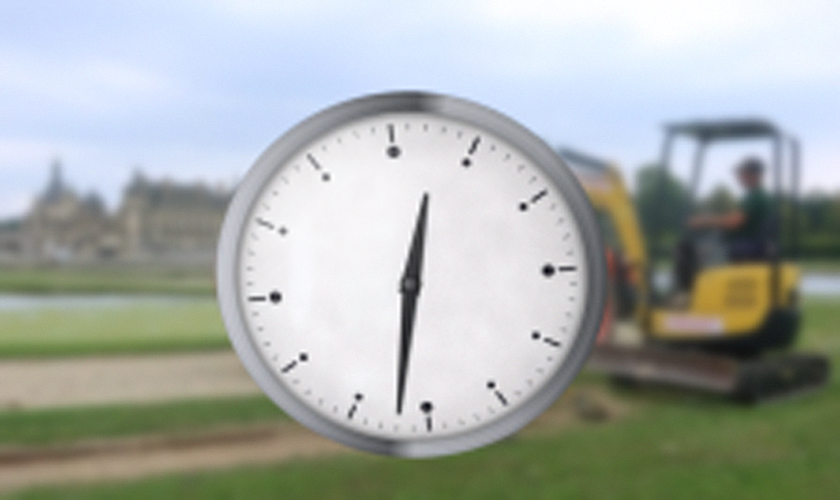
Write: 12,32
